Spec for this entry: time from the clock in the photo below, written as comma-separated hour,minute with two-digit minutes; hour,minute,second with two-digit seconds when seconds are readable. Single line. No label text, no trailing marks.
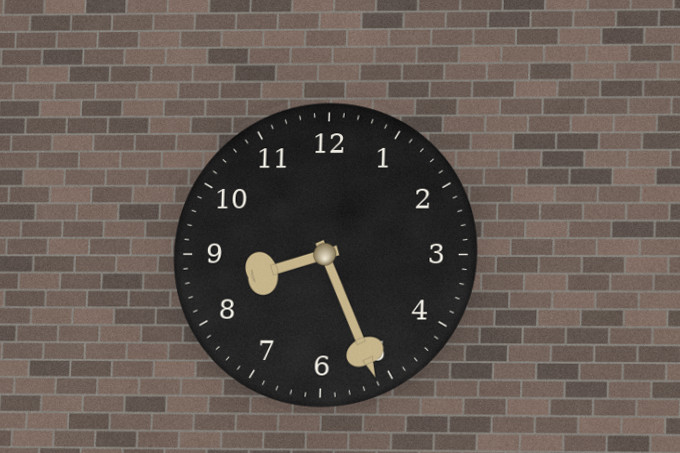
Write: 8,26
